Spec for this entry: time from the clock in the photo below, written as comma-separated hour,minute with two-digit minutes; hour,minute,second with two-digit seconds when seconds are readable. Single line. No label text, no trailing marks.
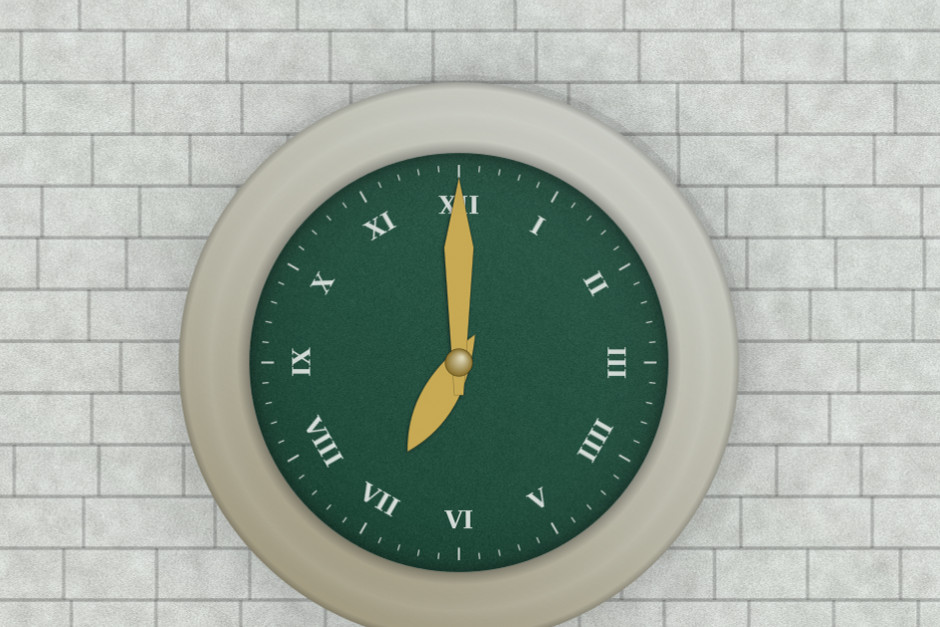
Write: 7,00
